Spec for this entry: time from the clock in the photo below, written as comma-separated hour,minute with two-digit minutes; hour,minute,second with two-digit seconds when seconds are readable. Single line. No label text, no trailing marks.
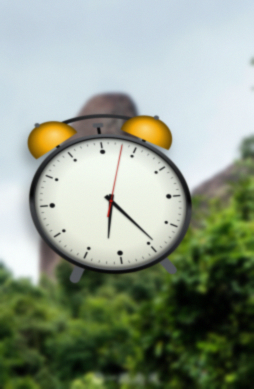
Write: 6,24,03
